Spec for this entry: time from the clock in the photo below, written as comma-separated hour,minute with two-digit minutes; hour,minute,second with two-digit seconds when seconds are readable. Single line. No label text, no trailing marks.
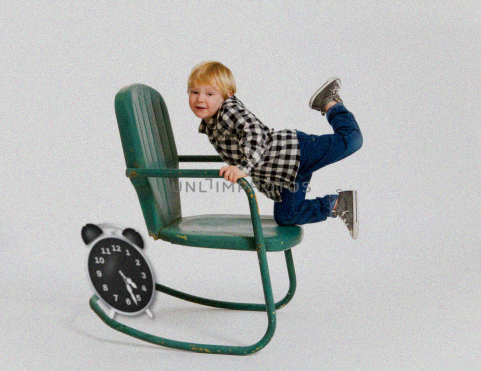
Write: 4,27
